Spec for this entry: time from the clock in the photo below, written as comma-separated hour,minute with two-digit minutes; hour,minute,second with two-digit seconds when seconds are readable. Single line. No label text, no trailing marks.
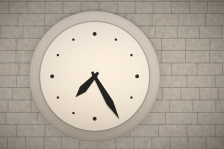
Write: 7,25
